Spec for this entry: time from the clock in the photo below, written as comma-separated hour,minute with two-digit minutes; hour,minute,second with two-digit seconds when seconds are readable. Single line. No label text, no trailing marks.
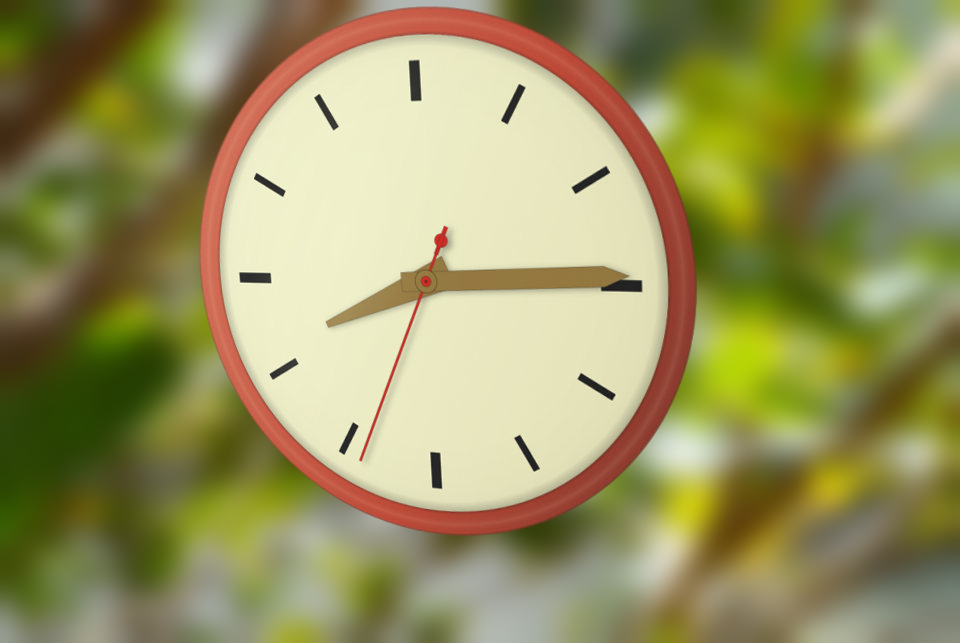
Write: 8,14,34
